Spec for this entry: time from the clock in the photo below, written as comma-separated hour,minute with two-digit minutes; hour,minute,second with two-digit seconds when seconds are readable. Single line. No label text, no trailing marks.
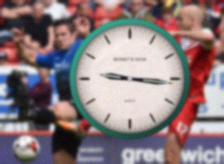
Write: 9,16
